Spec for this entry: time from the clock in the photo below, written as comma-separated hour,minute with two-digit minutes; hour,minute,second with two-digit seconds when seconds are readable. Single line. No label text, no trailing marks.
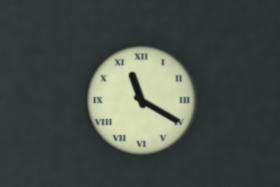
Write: 11,20
